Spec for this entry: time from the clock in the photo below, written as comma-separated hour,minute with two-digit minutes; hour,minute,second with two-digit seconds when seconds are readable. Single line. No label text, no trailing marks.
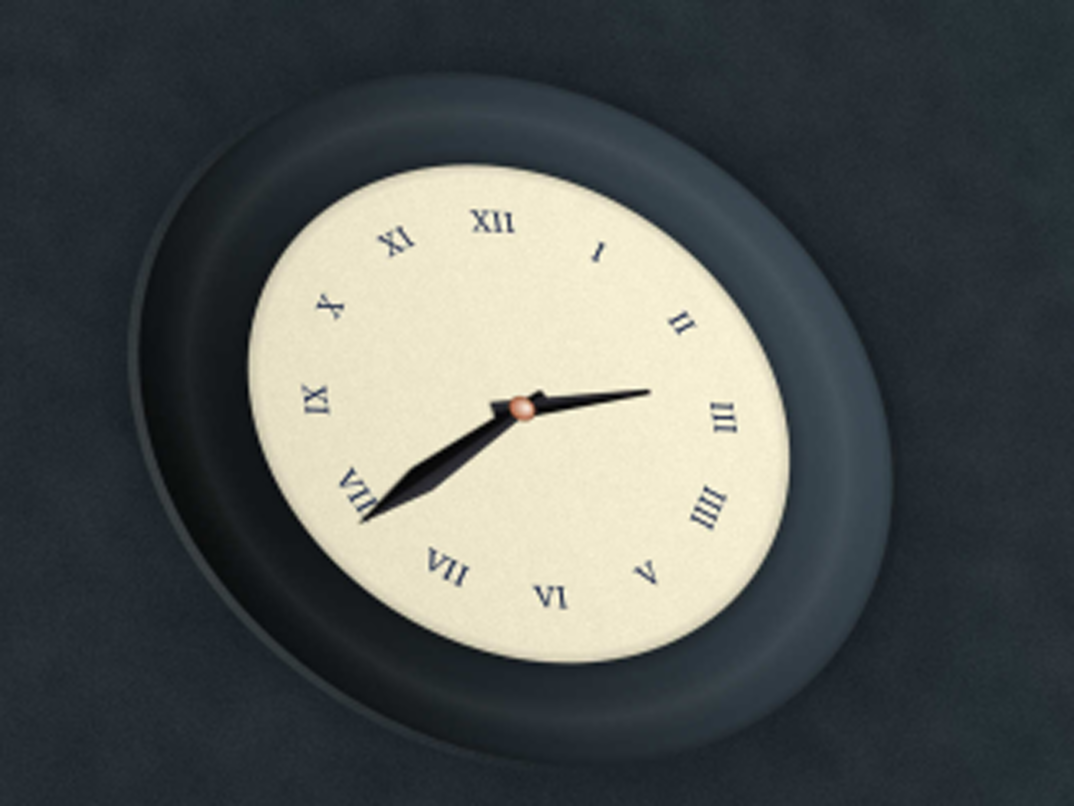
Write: 2,39
